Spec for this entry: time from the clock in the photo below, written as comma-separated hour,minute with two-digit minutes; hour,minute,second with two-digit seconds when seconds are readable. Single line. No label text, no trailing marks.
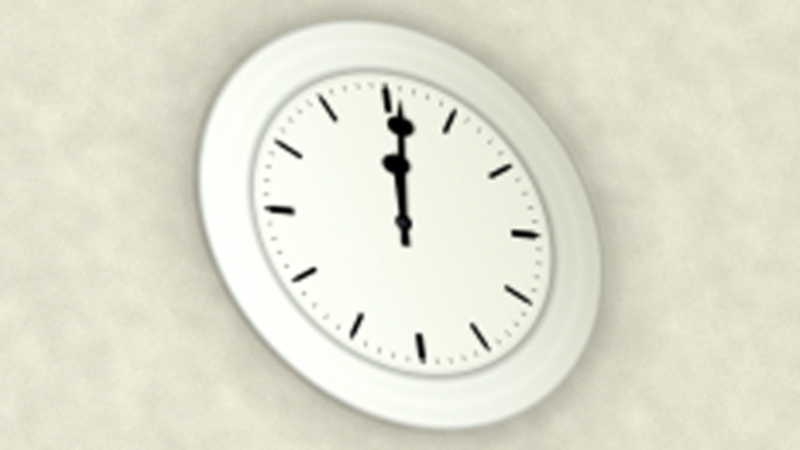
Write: 12,01
